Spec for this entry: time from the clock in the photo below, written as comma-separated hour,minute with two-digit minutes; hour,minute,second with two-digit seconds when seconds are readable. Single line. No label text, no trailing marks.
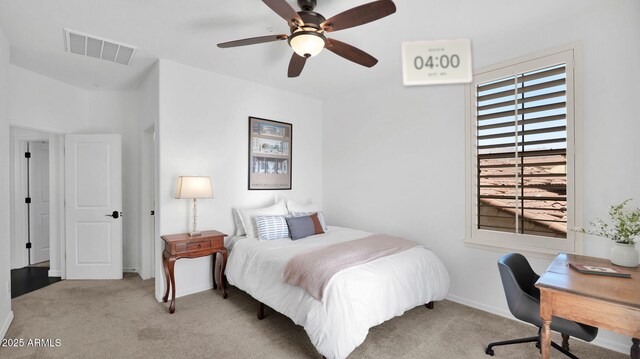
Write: 4,00
